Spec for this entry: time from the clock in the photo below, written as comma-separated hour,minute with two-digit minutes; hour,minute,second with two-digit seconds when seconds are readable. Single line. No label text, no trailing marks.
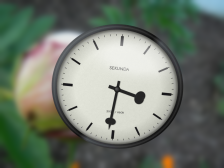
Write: 3,31
